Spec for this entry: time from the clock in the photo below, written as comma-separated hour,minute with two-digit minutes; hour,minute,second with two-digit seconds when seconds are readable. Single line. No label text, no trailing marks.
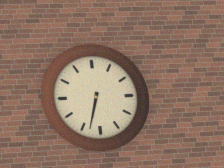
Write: 6,33
